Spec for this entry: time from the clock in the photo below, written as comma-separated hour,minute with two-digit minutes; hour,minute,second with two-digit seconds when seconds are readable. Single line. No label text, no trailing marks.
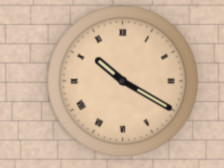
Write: 10,20
